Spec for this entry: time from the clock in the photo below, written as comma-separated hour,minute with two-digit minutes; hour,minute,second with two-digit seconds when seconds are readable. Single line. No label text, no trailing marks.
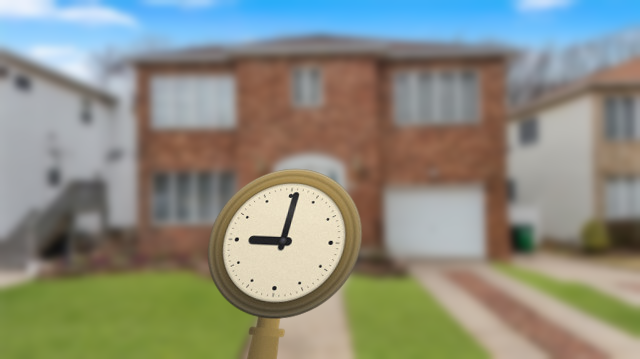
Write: 9,01
